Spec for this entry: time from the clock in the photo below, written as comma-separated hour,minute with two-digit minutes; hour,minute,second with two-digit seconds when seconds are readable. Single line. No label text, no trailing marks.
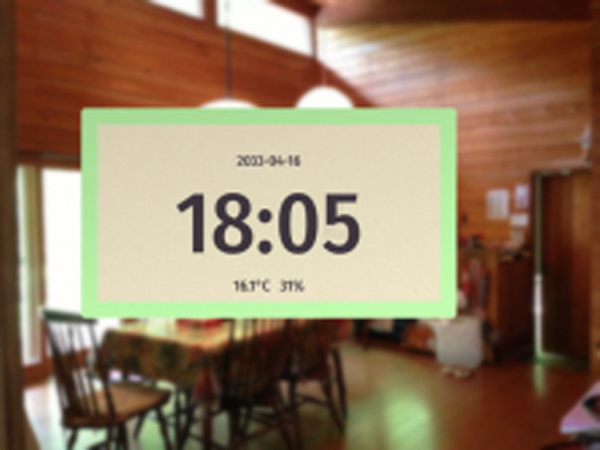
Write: 18,05
